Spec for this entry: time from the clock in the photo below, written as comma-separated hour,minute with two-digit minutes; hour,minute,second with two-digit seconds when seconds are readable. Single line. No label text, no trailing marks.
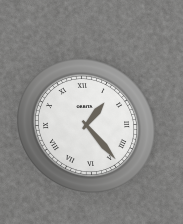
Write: 1,24
